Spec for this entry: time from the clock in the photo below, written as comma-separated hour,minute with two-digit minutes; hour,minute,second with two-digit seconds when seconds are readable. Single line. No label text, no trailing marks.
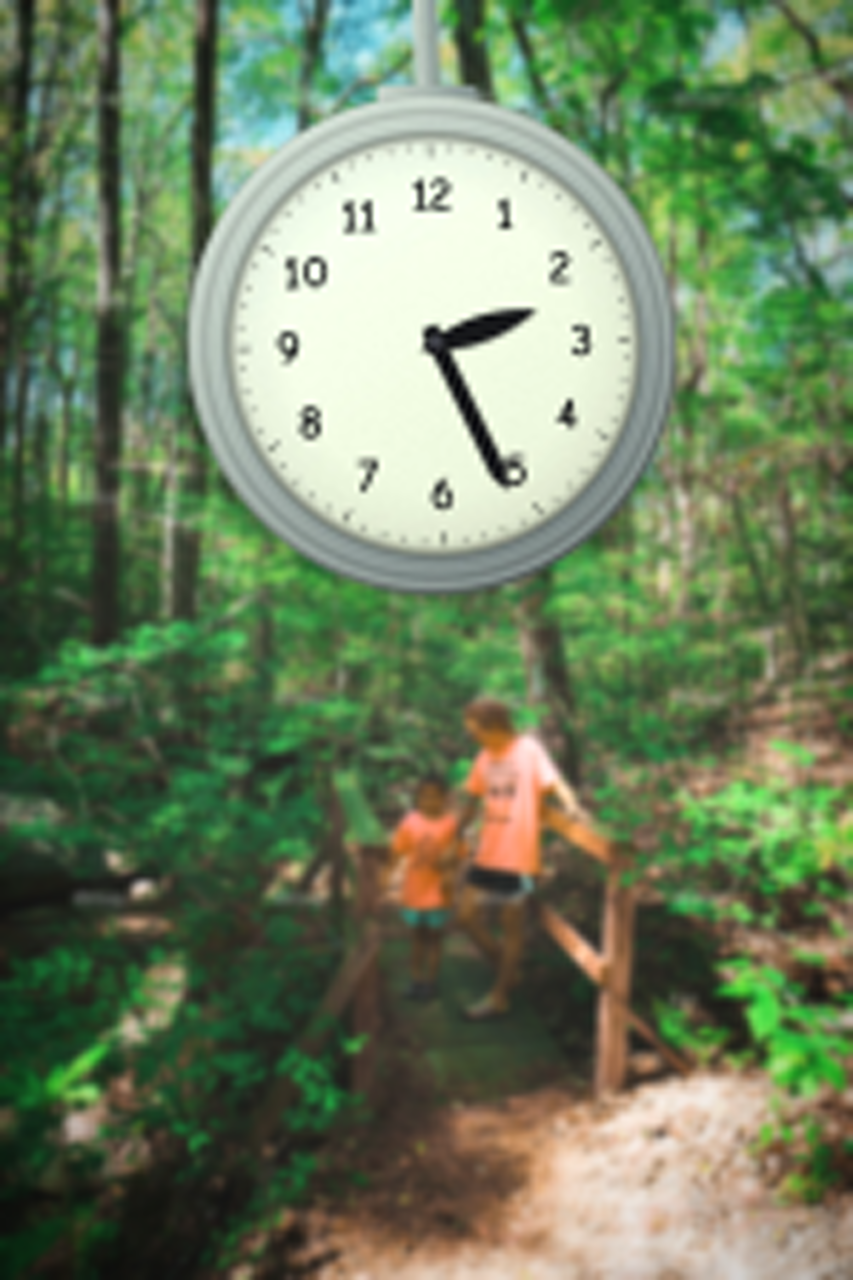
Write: 2,26
